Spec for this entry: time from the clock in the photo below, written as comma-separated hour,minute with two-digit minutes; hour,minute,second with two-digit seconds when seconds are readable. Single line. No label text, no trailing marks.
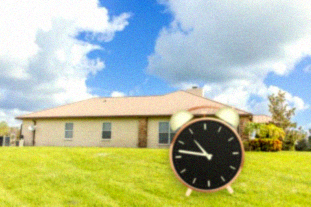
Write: 10,47
